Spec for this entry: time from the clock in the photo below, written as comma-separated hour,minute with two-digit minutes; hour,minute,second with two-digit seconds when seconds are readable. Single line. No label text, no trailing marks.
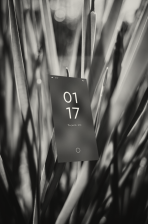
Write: 1,17
